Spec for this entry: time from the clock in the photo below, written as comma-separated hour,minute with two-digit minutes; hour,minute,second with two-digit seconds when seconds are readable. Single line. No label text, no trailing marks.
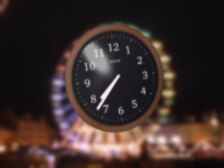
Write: 7,37
